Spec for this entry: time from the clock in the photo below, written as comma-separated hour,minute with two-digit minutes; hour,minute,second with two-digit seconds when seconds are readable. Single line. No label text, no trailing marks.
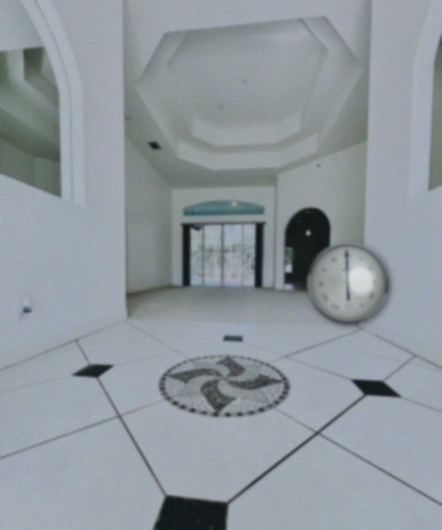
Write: 6,00
